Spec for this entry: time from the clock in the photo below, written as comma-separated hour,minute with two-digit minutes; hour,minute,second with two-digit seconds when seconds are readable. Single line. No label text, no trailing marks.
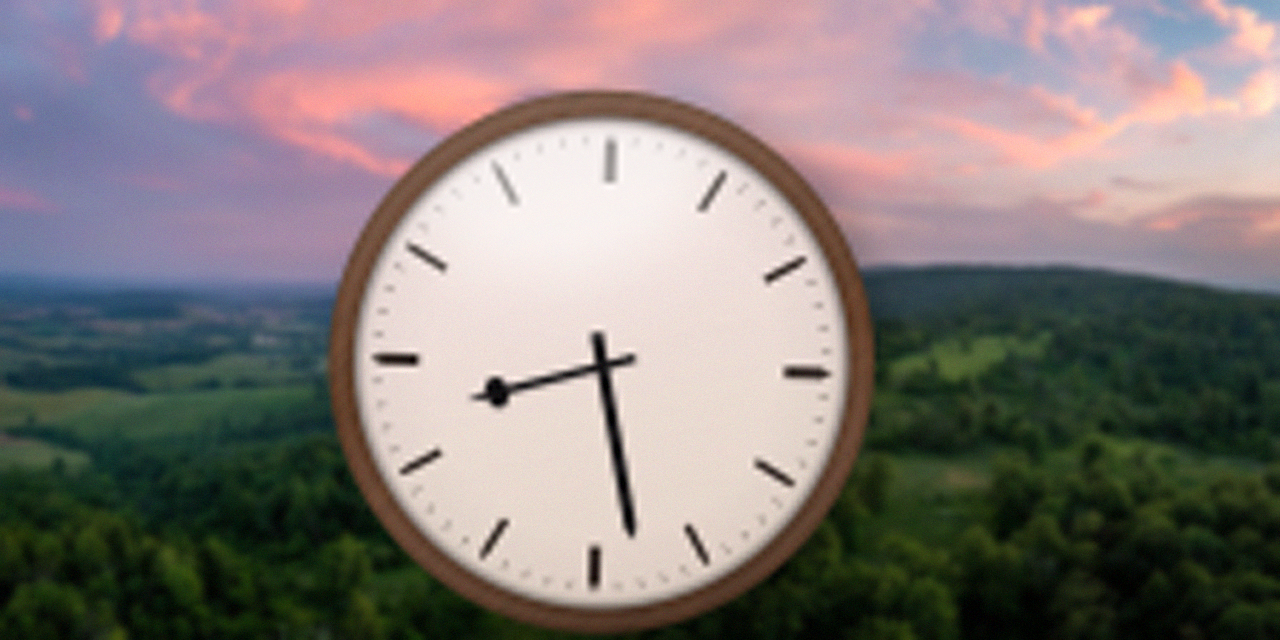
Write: 8,28
